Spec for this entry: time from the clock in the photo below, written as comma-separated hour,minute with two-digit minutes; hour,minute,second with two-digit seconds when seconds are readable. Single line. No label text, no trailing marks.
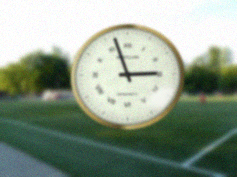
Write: 2,57
